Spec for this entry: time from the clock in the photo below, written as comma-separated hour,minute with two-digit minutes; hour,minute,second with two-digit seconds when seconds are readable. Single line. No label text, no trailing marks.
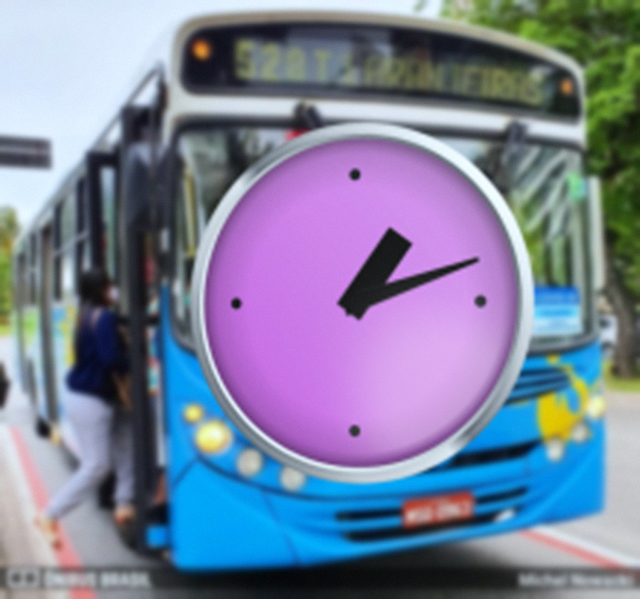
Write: 1,12
